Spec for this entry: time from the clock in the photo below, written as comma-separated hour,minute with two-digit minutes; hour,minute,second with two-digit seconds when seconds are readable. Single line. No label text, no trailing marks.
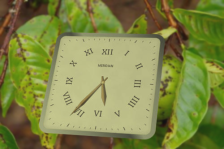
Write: 5,36
